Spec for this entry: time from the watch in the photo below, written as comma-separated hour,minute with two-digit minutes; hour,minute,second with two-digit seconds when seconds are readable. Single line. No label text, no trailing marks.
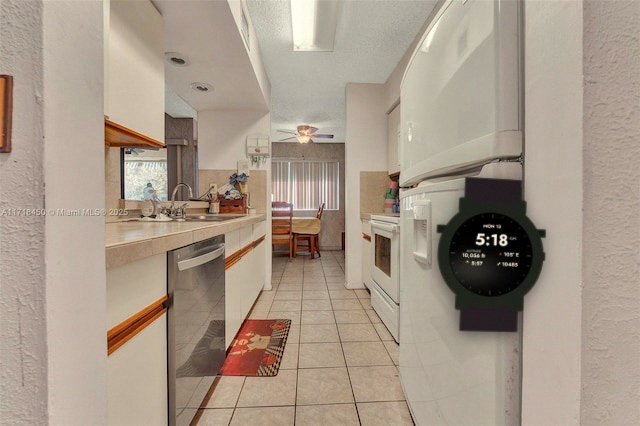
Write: 5,18
